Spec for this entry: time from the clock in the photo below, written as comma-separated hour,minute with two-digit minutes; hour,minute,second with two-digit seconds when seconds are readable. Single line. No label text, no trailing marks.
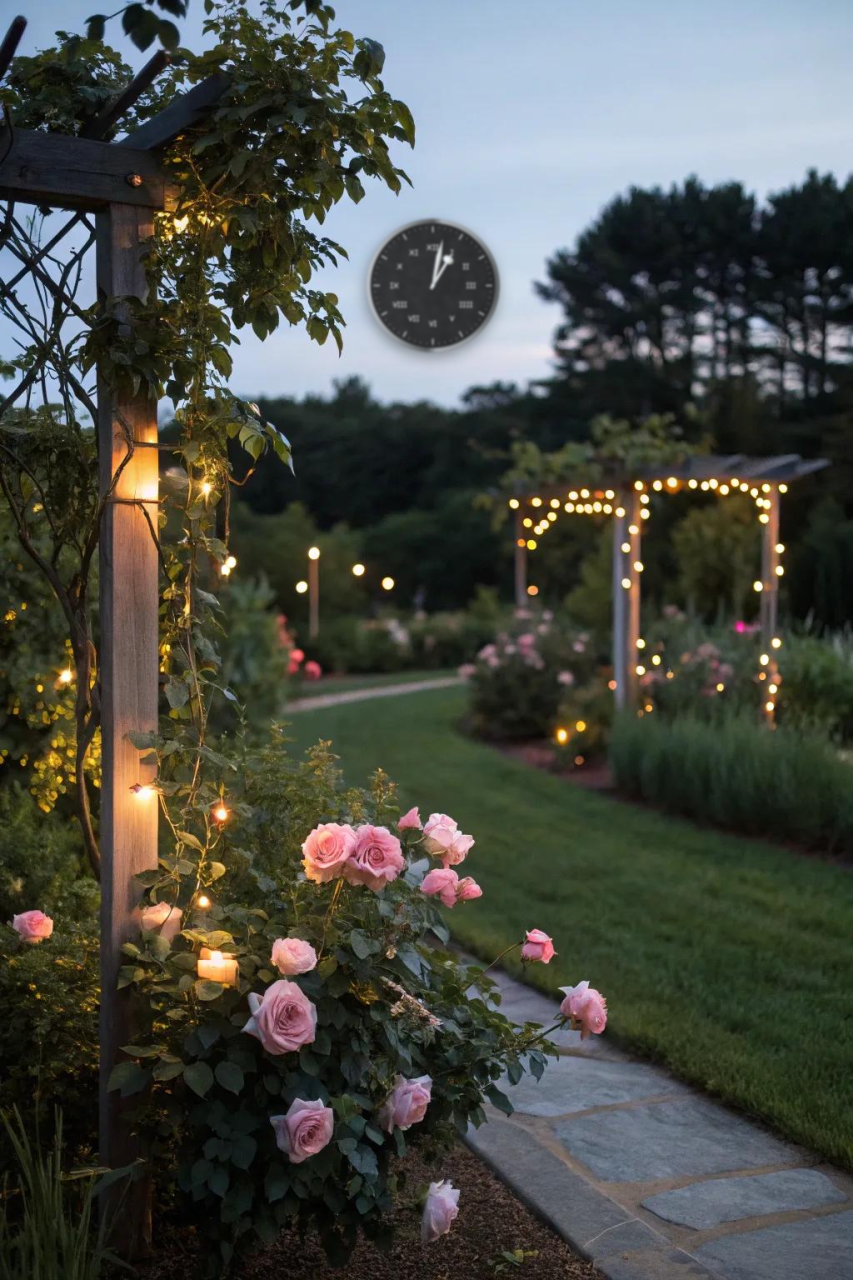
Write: 1,02
